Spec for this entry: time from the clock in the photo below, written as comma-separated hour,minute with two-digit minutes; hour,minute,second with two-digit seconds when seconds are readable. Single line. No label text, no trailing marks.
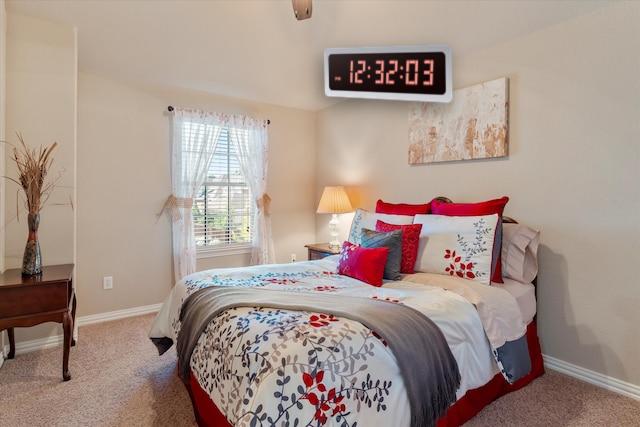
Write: 12,32,03
